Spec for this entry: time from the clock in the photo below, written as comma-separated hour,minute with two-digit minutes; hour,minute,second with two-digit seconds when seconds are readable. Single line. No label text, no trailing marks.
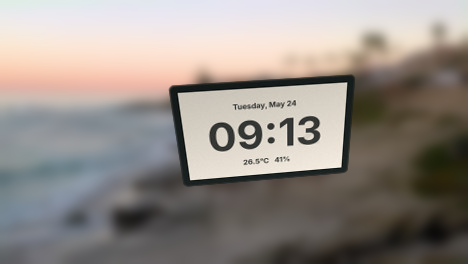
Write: 9,13
